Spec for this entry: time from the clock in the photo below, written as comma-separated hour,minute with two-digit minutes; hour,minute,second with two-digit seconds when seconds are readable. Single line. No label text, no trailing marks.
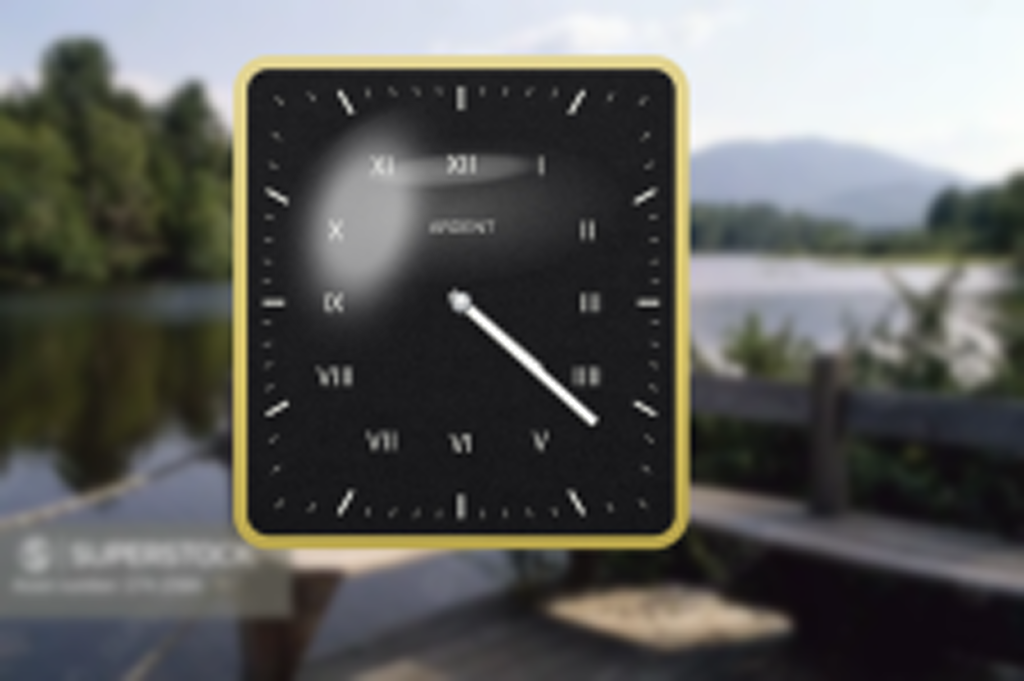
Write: 4,22
